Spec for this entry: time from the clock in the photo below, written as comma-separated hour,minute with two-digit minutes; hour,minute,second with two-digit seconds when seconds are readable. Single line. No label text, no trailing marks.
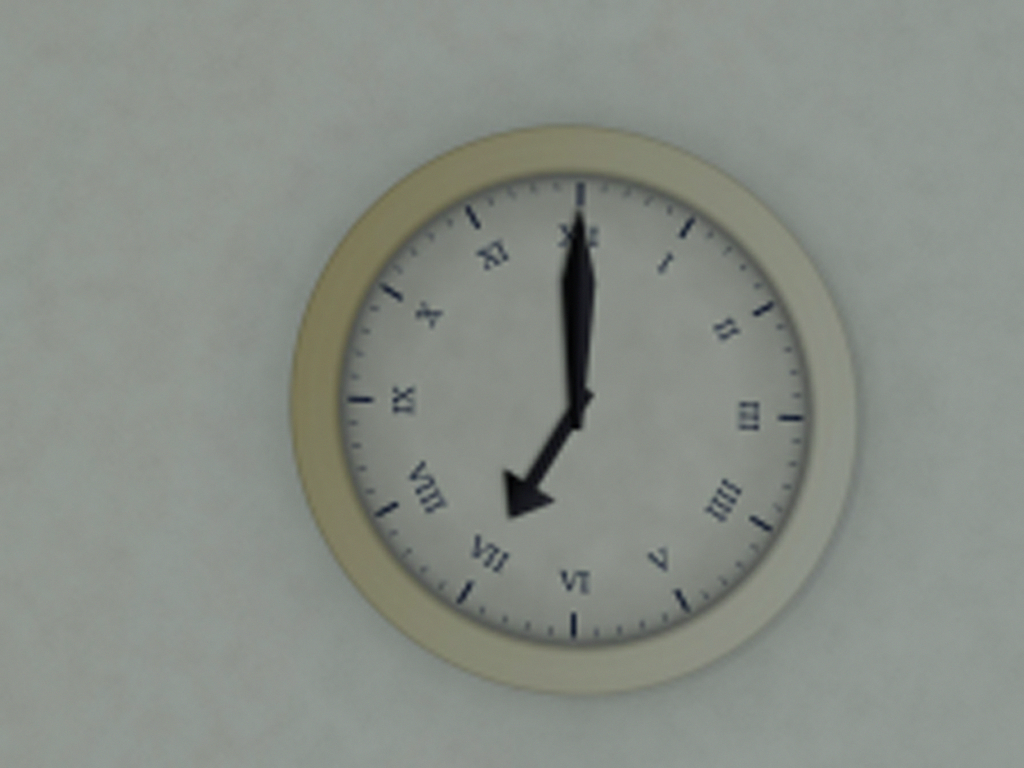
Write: 7,00
